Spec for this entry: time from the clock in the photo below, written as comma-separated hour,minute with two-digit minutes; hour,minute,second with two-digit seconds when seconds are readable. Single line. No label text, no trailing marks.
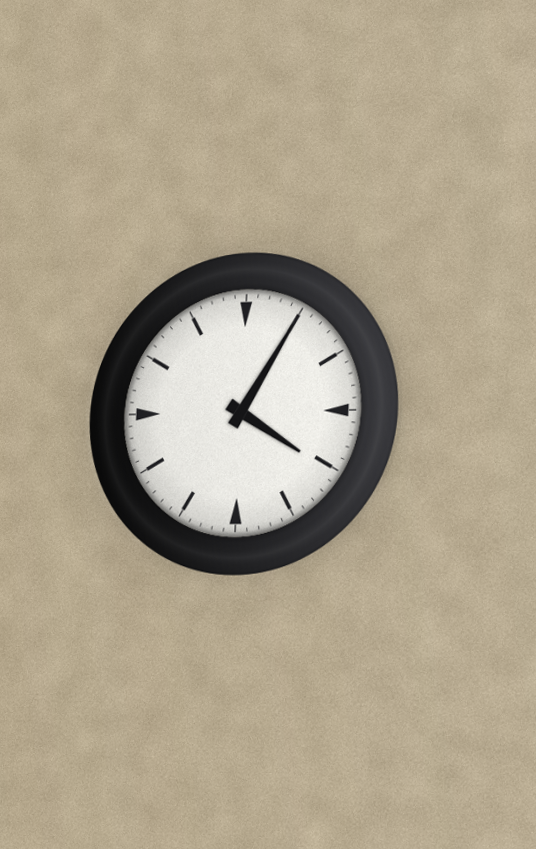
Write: 4,05
